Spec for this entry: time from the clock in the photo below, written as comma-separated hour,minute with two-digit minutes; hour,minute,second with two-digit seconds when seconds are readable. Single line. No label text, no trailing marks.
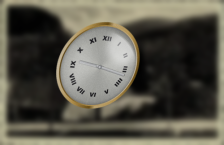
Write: 9,17
